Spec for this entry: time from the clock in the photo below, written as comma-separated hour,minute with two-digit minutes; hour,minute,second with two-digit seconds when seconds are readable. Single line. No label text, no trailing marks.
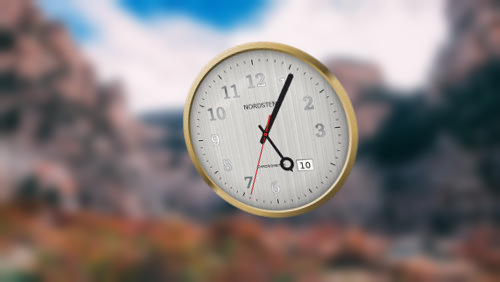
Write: 5,05,34
